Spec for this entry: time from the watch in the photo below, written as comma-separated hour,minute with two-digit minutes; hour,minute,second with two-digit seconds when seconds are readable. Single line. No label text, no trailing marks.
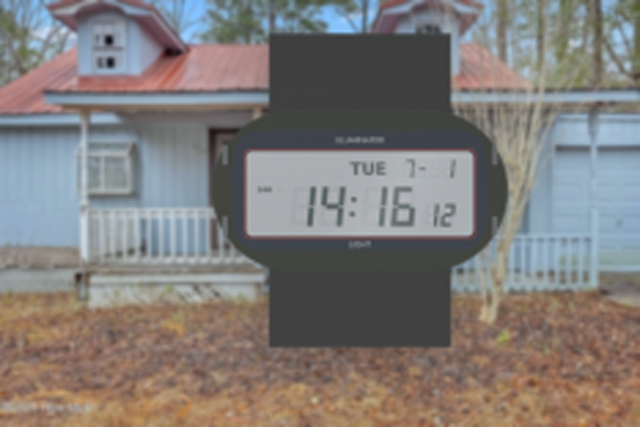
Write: 14,16,12
